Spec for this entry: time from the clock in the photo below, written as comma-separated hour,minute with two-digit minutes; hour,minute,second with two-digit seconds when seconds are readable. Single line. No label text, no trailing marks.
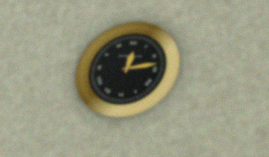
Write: 12,13
